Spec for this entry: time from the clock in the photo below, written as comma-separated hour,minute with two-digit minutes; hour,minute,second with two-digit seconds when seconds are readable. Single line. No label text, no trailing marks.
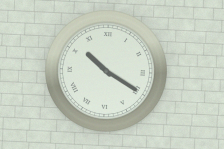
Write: 10,20
